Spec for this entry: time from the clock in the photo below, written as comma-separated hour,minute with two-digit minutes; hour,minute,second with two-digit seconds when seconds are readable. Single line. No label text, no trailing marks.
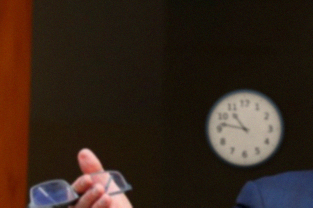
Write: 10,47
